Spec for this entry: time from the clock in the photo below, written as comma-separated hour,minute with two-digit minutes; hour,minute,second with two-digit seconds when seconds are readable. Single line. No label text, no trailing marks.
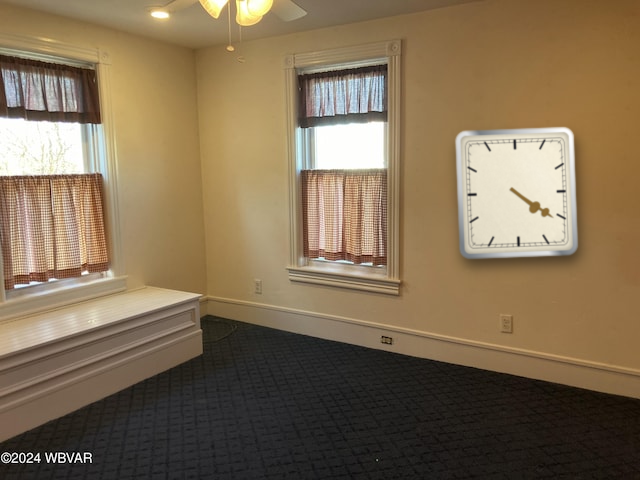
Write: 4,21
